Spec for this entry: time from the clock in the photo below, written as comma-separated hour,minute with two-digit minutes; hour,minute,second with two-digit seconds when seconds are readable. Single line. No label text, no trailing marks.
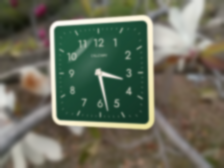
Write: 3,28
